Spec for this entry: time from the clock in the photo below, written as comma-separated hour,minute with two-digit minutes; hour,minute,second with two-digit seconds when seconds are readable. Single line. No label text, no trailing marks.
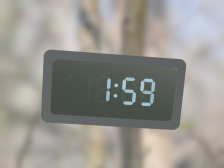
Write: 1,59
